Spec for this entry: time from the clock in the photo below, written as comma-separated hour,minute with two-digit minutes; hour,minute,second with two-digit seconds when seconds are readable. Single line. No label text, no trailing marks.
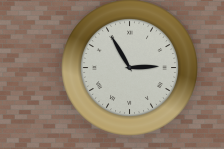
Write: 2,55
